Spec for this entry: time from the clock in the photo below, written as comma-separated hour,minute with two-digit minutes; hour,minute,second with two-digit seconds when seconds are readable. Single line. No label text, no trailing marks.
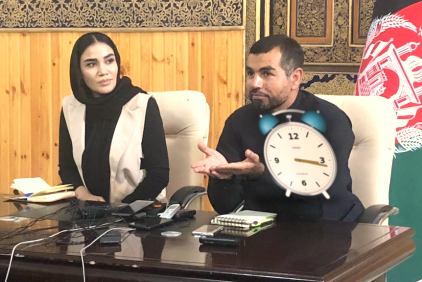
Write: 3,17
